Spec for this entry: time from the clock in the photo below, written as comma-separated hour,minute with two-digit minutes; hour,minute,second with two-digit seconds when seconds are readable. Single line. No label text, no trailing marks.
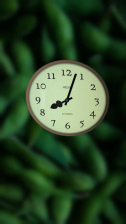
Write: 8,03
